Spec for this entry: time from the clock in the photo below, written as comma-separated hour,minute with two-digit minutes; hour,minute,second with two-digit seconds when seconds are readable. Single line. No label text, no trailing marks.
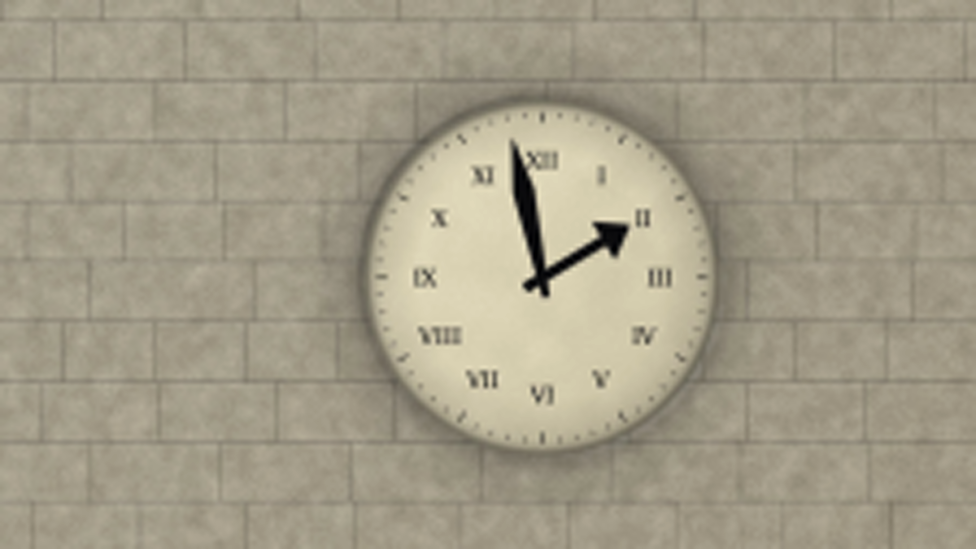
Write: 1,58
